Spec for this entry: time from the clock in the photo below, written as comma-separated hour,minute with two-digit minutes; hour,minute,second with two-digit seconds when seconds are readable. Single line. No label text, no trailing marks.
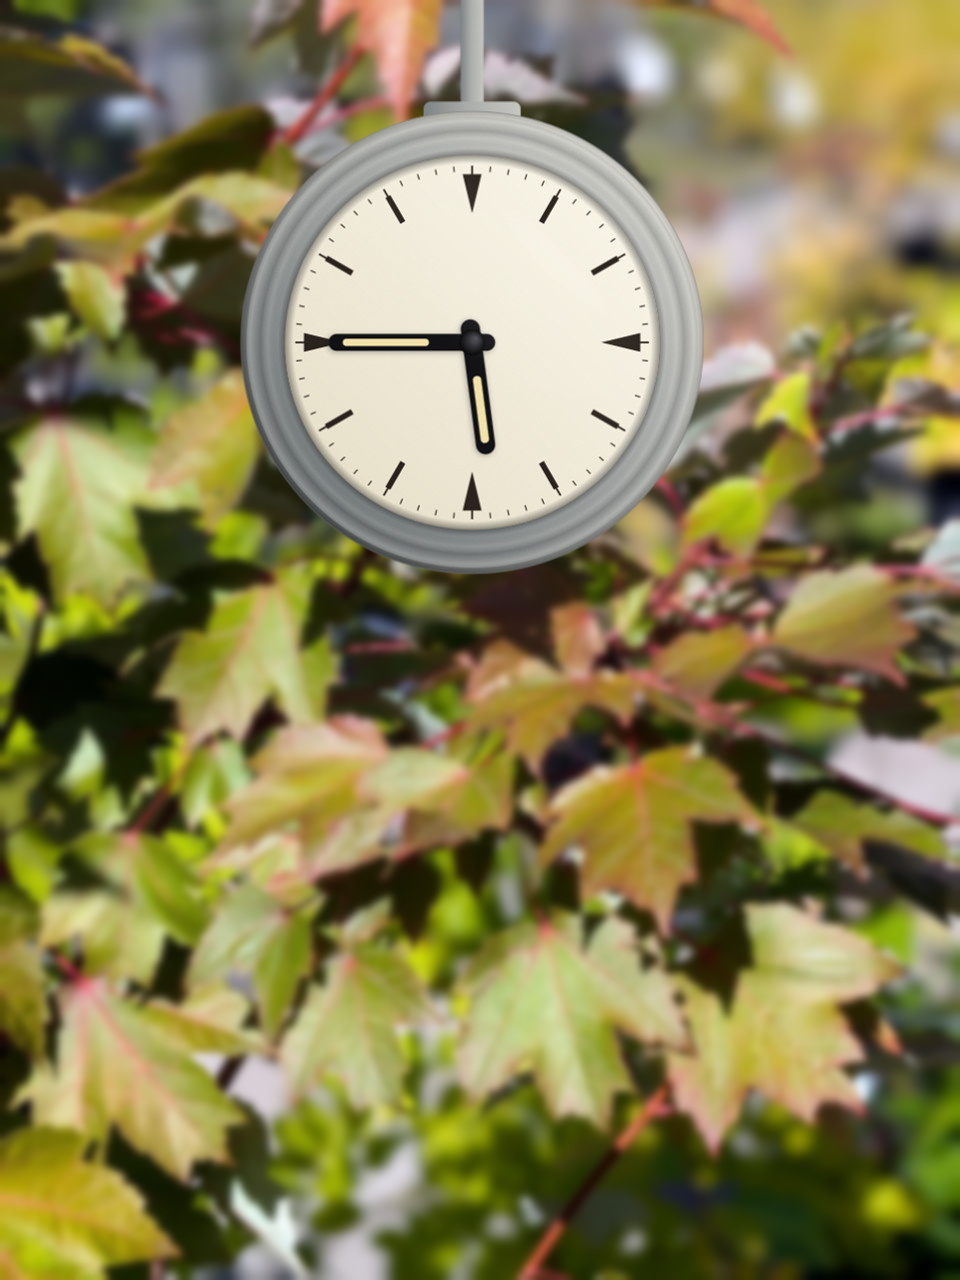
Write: 5,45
